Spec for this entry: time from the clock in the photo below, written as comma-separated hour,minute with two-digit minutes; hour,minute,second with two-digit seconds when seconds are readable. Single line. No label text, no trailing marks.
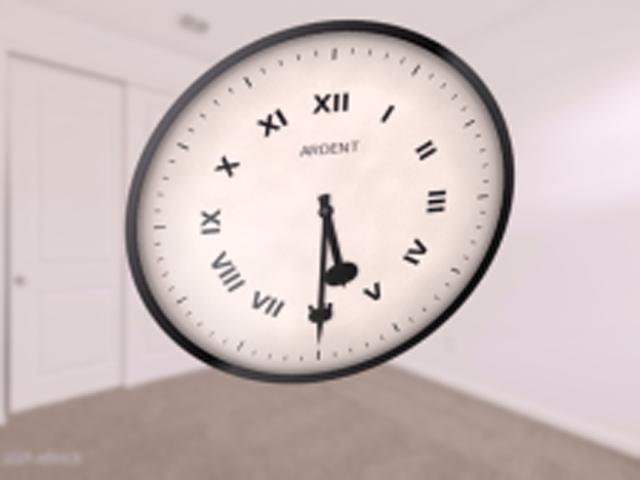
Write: 5,30
